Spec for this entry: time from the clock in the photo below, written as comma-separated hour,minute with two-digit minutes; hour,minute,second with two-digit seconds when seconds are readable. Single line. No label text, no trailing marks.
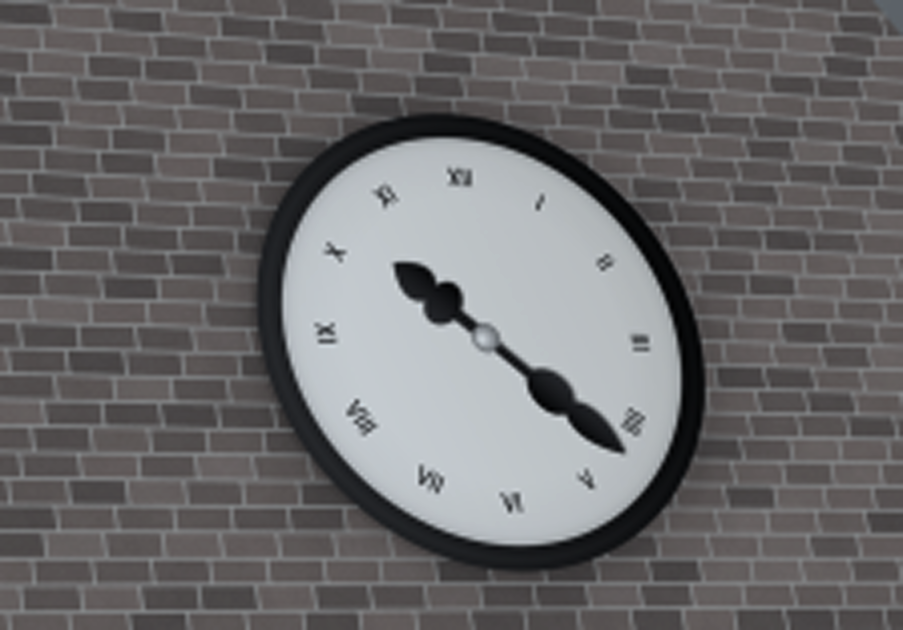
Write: 10,22
